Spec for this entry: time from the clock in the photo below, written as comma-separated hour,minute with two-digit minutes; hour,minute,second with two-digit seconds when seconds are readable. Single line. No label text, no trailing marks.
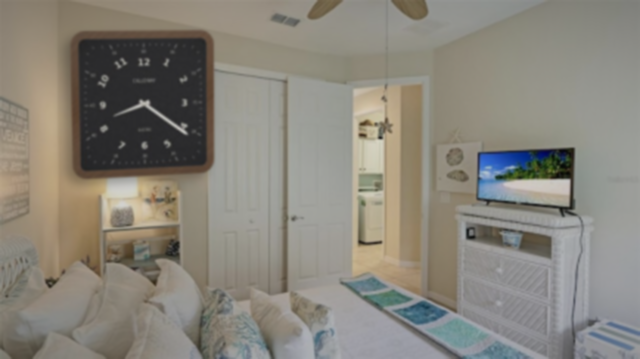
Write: 8,21
